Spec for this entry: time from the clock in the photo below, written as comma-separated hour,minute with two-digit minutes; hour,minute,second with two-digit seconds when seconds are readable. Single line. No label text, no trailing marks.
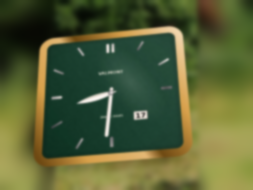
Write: 8,31
